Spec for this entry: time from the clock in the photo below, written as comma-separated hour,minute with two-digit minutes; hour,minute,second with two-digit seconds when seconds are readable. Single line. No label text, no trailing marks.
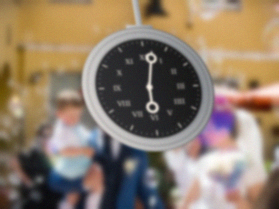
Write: 6,02
